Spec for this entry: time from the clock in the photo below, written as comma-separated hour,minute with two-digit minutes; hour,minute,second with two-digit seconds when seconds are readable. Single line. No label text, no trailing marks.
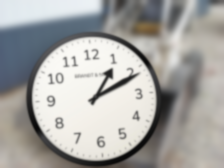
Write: 1,11
